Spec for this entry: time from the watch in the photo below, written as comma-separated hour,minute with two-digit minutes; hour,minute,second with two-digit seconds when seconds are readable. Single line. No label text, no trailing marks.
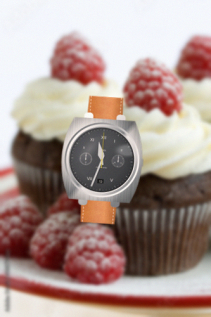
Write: 11,33
